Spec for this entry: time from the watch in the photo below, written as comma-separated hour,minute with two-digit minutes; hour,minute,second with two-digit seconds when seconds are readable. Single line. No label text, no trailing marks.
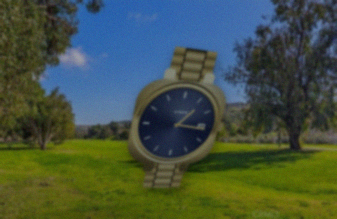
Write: 1,16
